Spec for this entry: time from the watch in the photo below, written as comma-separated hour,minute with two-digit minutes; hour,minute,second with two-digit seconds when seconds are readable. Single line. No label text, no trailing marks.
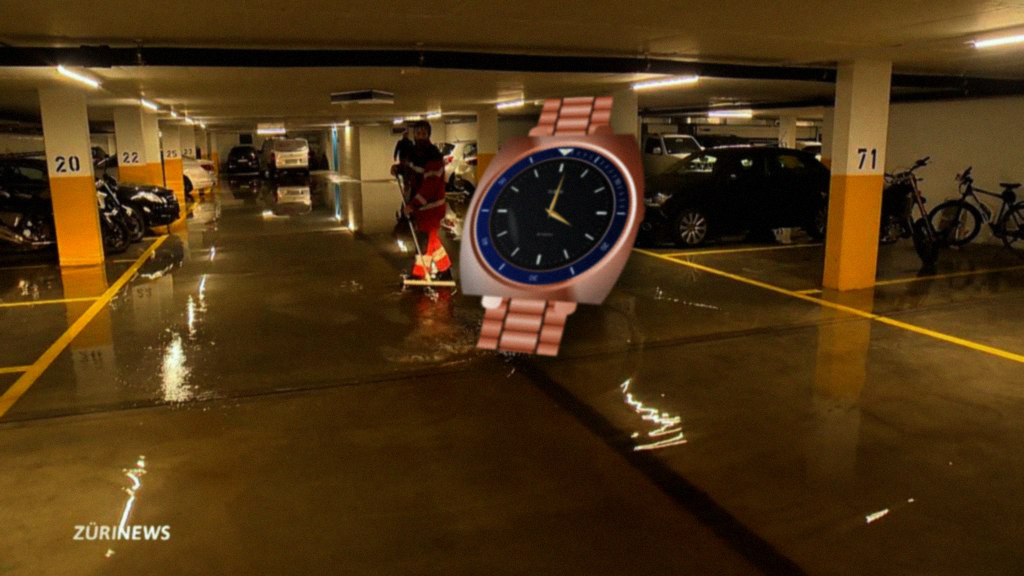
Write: 4,01
